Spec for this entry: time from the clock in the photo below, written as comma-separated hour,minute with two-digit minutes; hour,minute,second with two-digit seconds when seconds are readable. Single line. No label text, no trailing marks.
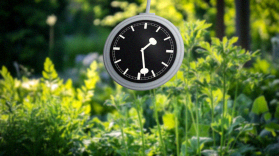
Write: 1,28
